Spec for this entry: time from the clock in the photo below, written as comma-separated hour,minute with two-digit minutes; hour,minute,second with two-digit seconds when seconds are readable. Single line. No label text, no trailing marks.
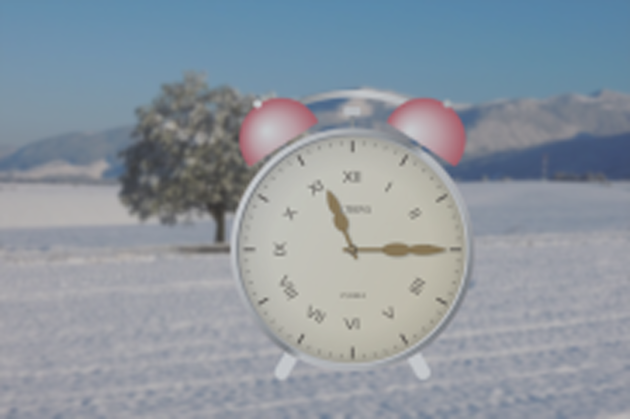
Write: 11,15
